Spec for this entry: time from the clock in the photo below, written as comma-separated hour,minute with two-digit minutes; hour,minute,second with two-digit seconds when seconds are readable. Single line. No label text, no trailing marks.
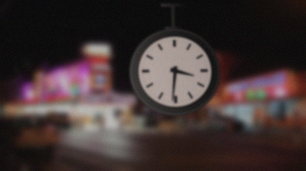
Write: 3,31
